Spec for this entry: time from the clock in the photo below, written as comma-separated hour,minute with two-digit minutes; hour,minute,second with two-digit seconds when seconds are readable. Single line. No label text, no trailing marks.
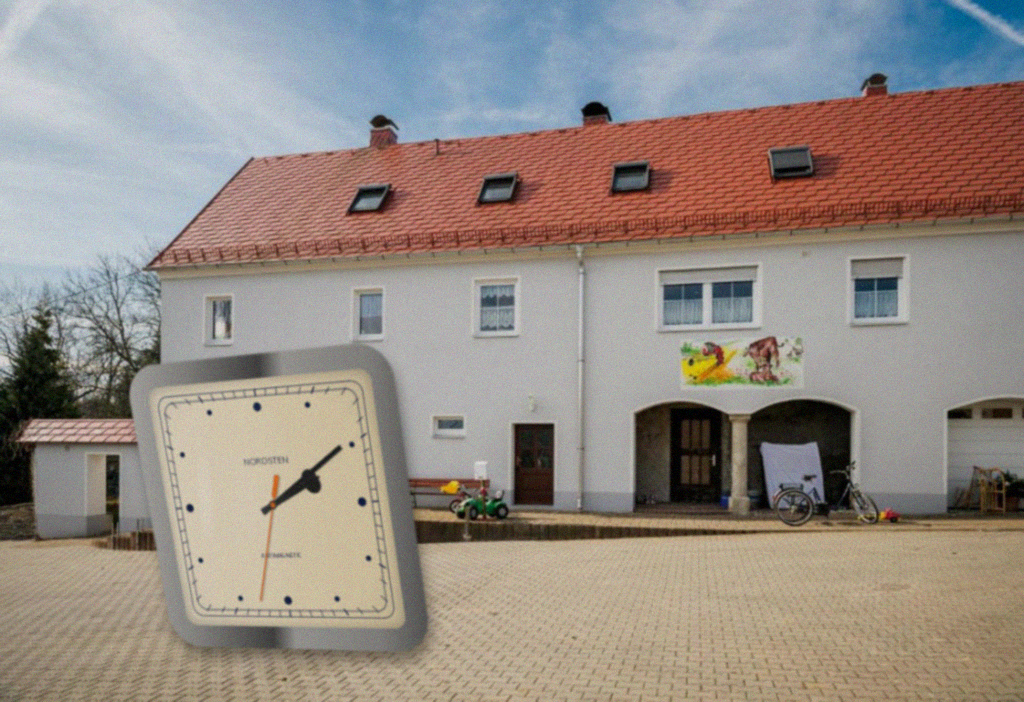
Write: 2,09,33
